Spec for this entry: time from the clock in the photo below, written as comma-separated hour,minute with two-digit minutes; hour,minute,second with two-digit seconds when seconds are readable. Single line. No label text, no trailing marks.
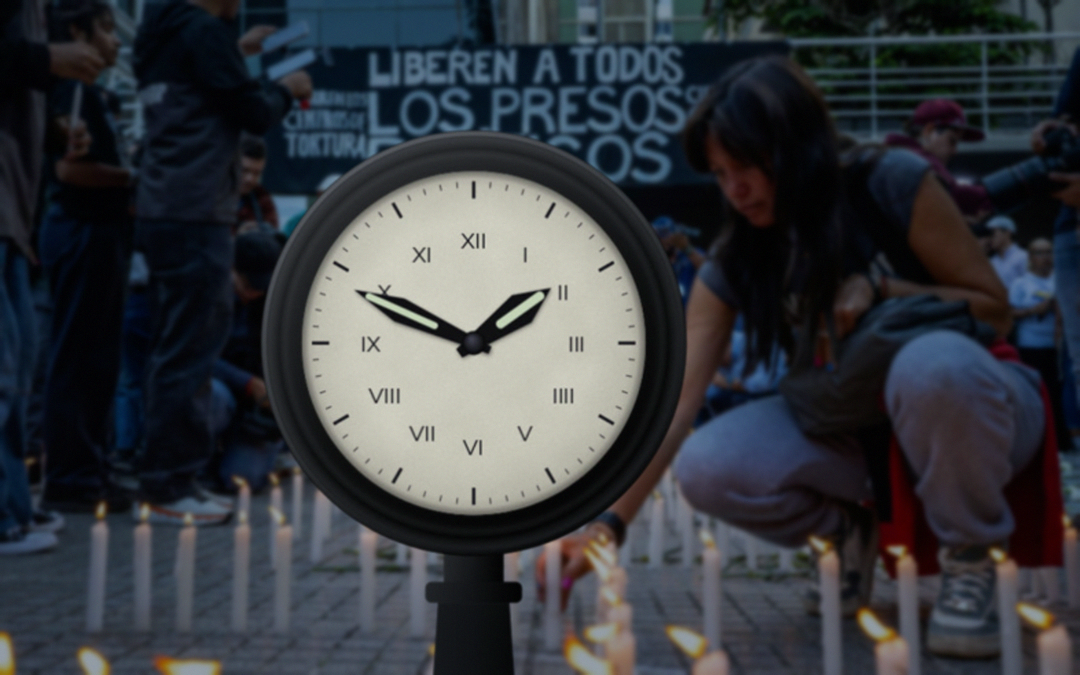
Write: 1,49
